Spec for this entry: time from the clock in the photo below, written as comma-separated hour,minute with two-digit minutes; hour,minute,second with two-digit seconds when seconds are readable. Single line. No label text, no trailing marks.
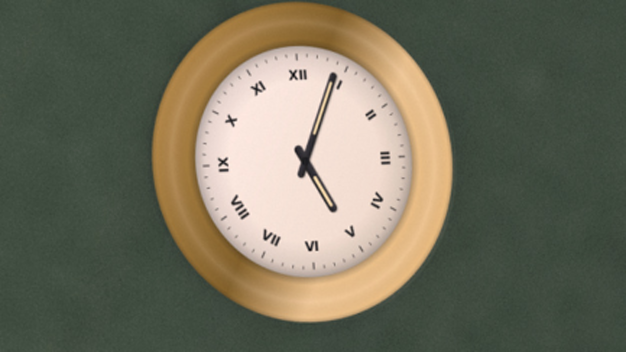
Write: 5,04
